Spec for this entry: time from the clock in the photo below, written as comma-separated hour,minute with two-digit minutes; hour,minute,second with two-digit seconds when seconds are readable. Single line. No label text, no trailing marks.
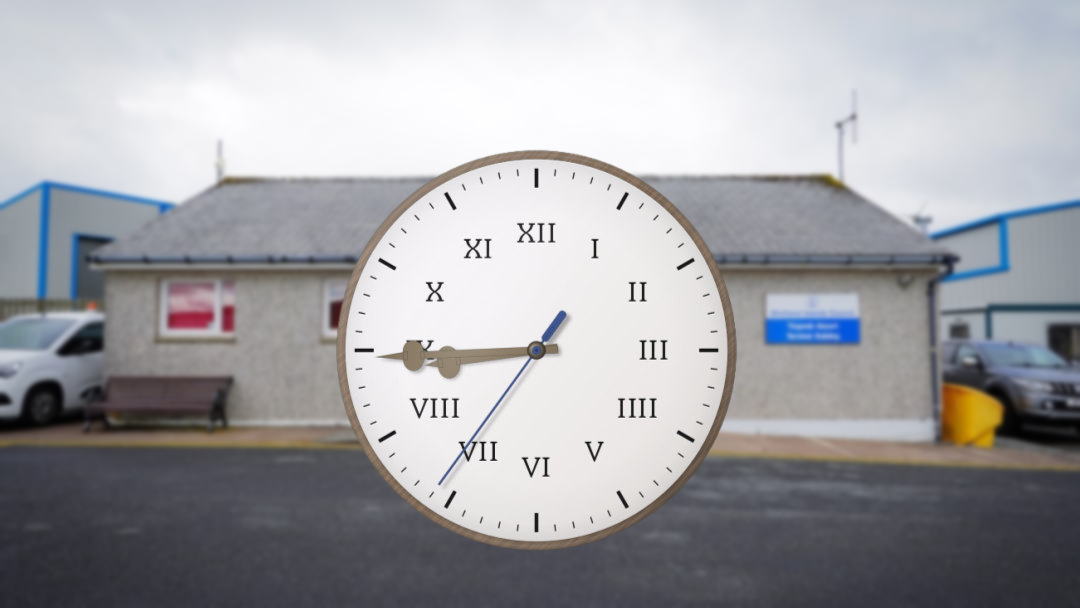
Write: 8,44,36
